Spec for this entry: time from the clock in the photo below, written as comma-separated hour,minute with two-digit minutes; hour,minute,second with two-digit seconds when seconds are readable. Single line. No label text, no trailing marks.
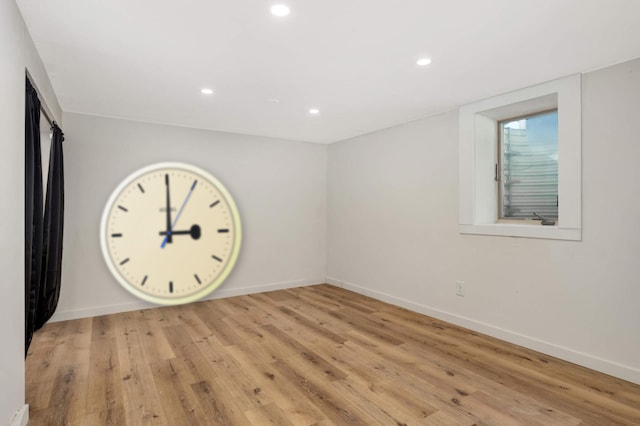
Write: 3,00,05
